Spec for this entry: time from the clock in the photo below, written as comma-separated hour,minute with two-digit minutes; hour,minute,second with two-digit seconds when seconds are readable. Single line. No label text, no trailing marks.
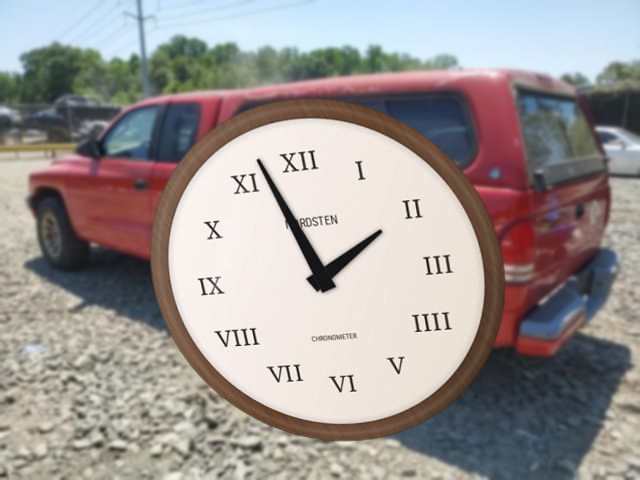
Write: 1,57
